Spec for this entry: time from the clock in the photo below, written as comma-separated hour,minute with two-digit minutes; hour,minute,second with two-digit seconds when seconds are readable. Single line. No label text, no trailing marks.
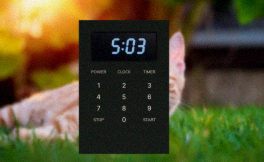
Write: 5,03
